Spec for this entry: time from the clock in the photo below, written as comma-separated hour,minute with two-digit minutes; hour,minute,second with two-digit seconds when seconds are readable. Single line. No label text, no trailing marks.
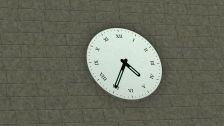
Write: 4,35
